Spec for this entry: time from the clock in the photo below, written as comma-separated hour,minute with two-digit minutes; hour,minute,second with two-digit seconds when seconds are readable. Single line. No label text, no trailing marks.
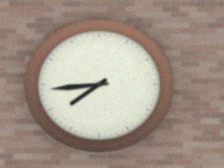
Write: 7,44
